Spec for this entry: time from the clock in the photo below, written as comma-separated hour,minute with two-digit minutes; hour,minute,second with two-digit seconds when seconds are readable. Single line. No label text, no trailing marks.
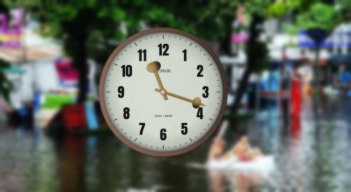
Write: 11,18
